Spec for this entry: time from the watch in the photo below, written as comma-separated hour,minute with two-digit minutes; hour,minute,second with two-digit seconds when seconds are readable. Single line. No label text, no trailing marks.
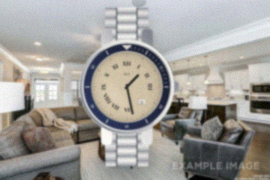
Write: 1,28
